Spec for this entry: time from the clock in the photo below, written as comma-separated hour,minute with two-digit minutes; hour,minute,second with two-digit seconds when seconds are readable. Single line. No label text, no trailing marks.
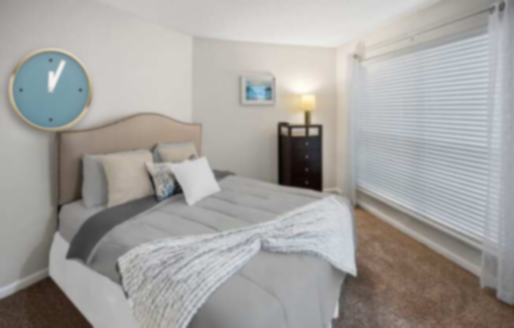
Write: 12,04
